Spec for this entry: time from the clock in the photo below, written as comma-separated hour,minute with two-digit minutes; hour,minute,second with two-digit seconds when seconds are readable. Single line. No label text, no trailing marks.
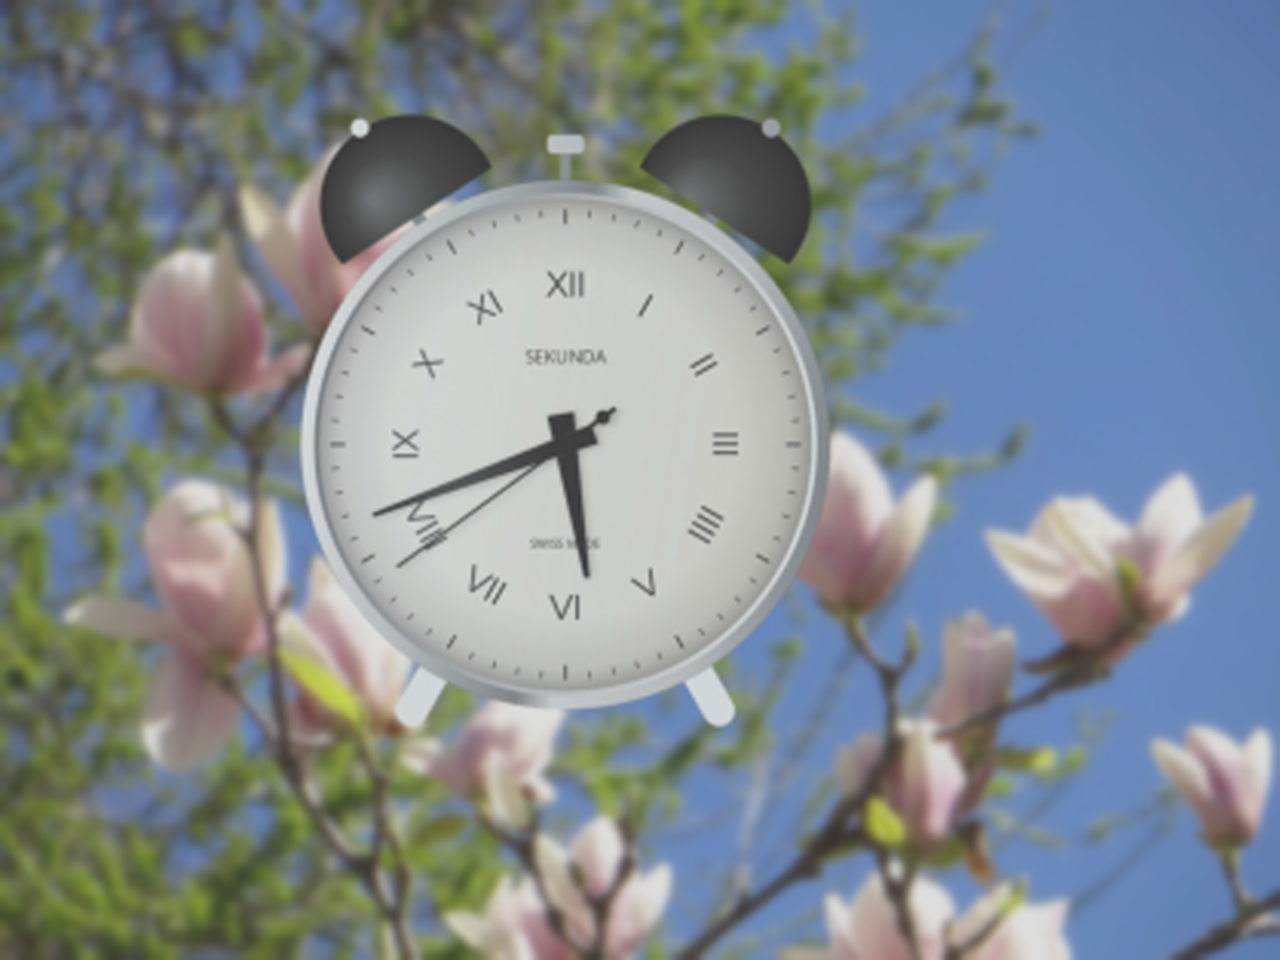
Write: 5,41,39
